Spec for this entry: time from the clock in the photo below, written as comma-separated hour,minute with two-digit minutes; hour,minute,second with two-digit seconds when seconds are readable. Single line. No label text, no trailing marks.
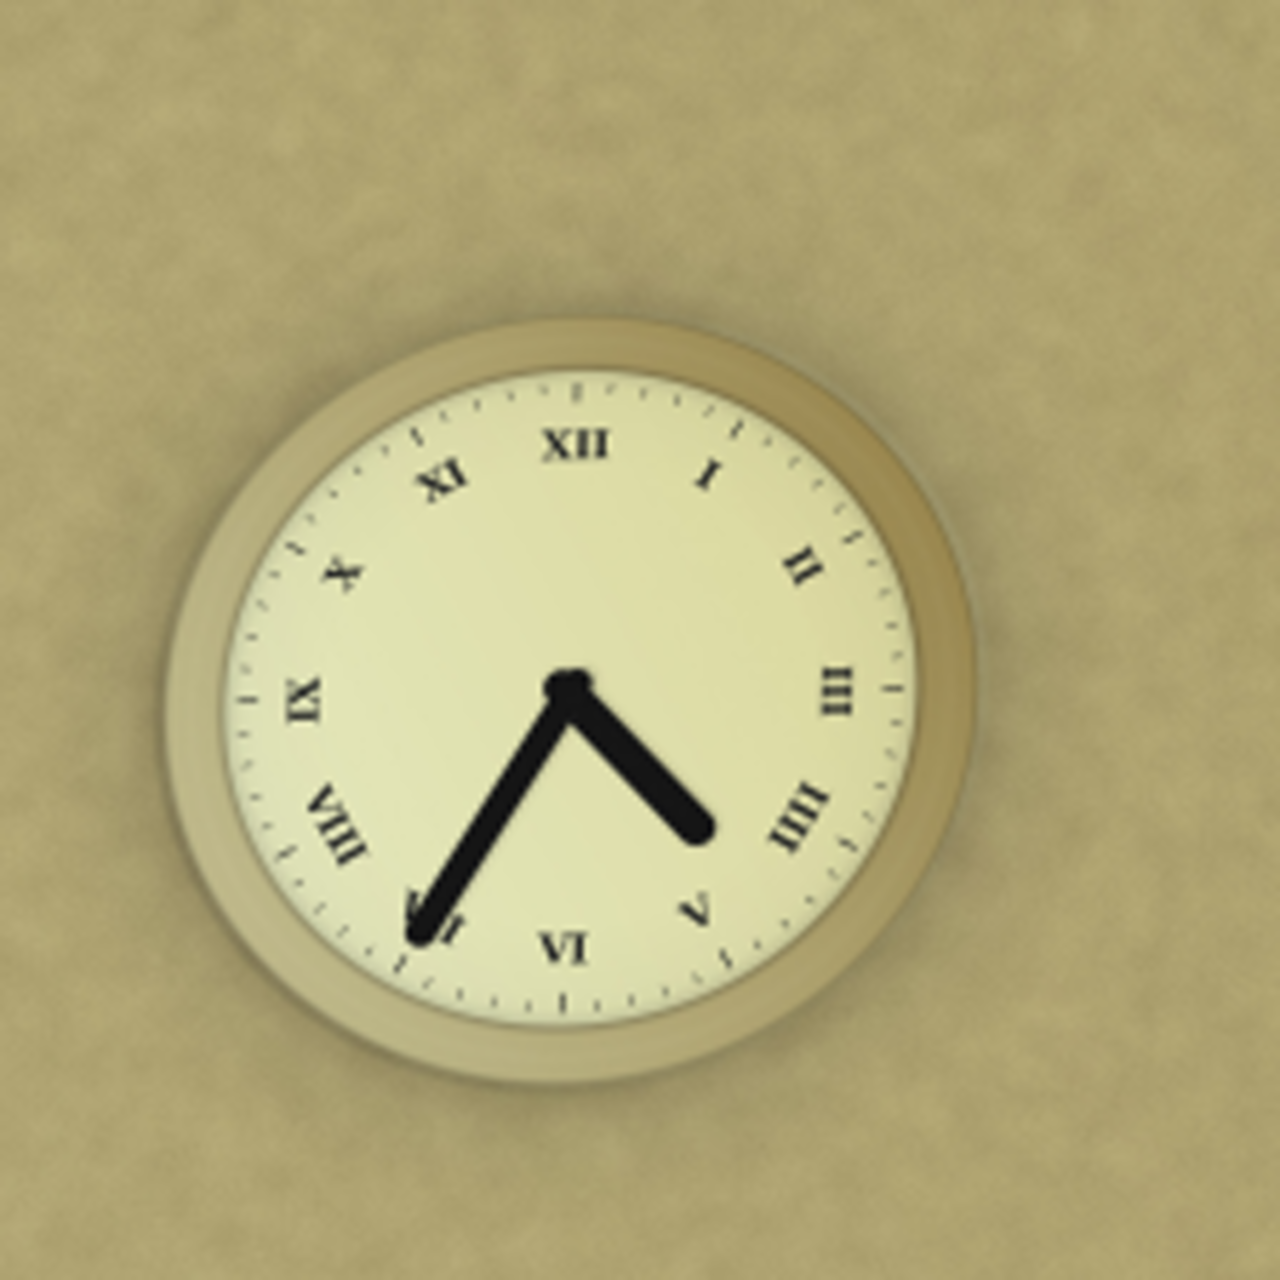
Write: 4,35
